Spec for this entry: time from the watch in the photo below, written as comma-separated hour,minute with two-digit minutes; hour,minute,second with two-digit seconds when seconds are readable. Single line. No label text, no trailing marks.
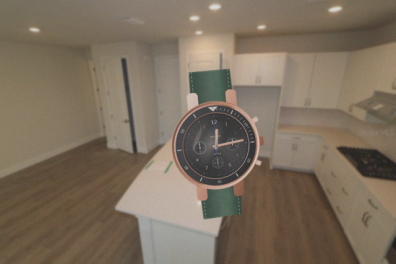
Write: 12,14
